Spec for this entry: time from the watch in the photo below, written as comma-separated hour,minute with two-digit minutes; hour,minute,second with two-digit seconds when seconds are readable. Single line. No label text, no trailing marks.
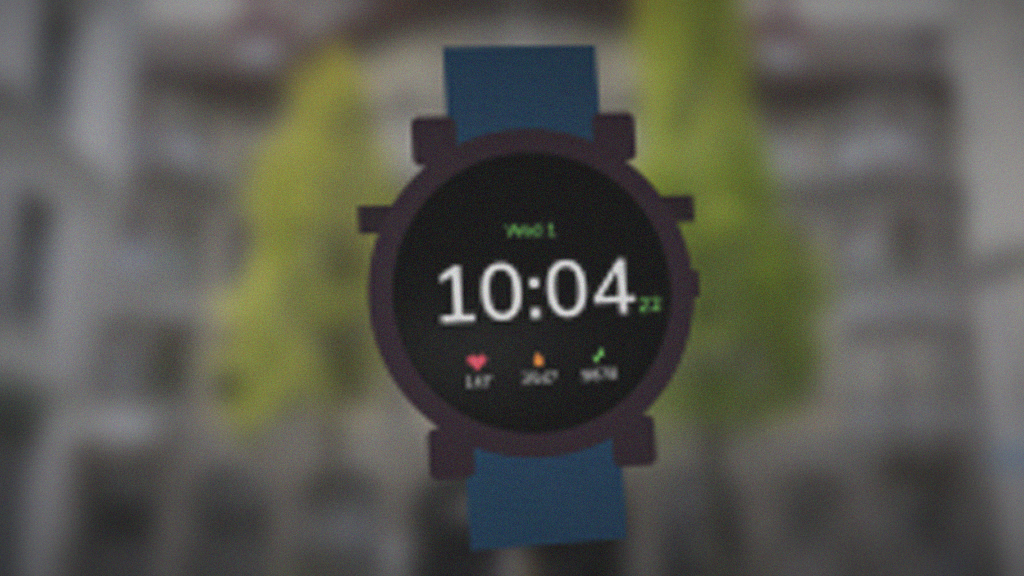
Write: 10,04
